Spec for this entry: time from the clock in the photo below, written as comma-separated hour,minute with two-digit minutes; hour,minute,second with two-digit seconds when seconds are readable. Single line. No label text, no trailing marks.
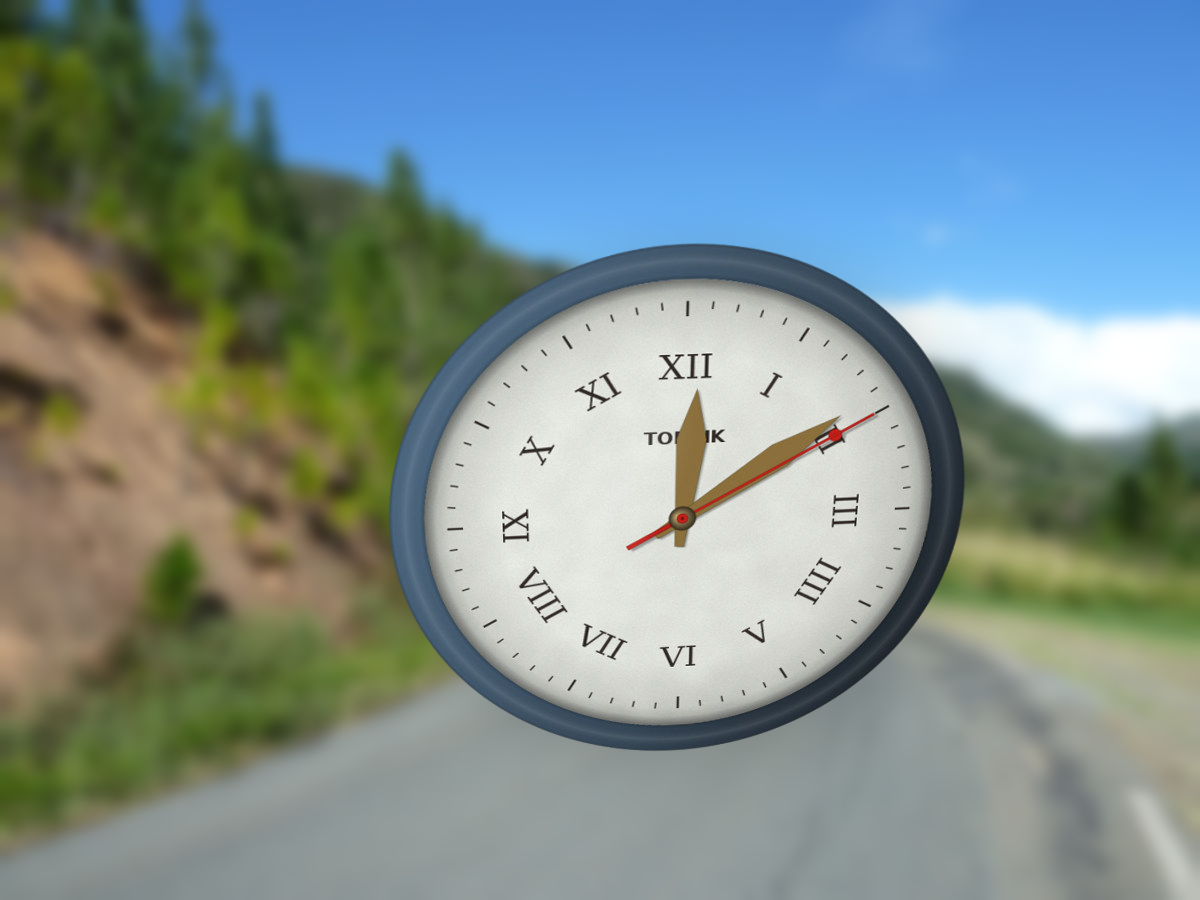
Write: 12,09,10
